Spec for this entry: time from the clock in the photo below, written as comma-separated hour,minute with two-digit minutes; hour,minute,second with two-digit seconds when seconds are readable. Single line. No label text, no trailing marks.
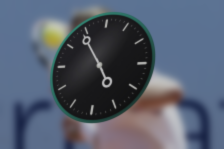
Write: 4,54
